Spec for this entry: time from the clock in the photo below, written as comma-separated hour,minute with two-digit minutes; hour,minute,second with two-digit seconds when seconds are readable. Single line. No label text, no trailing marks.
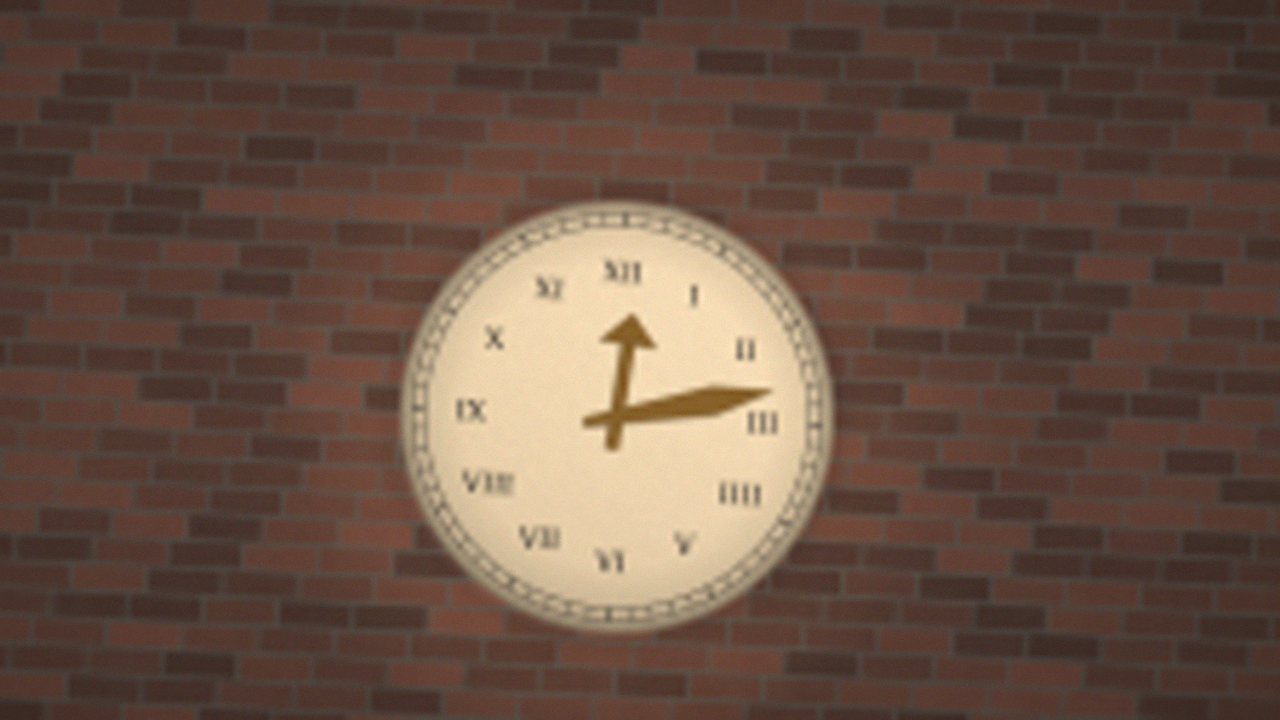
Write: 12,13
